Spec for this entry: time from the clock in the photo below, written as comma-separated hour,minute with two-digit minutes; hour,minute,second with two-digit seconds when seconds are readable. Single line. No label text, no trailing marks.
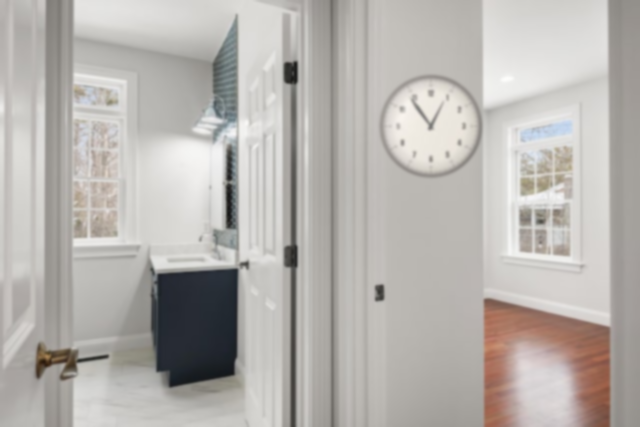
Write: 12,54
